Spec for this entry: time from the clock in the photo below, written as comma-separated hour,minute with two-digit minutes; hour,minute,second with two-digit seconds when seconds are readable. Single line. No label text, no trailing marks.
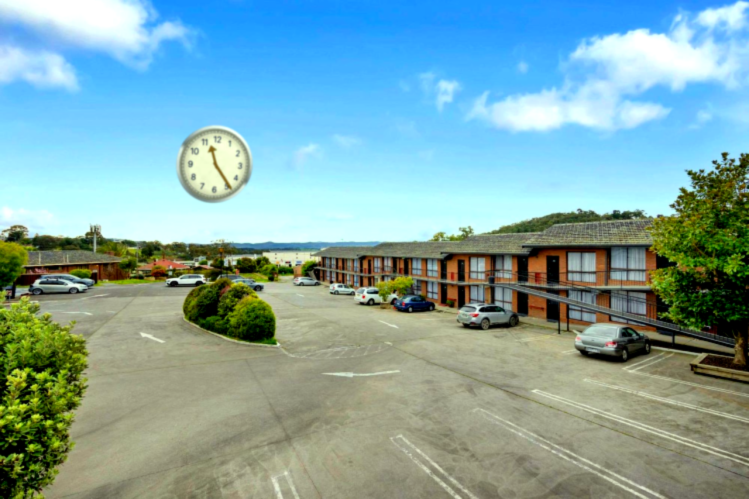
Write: 11,24
